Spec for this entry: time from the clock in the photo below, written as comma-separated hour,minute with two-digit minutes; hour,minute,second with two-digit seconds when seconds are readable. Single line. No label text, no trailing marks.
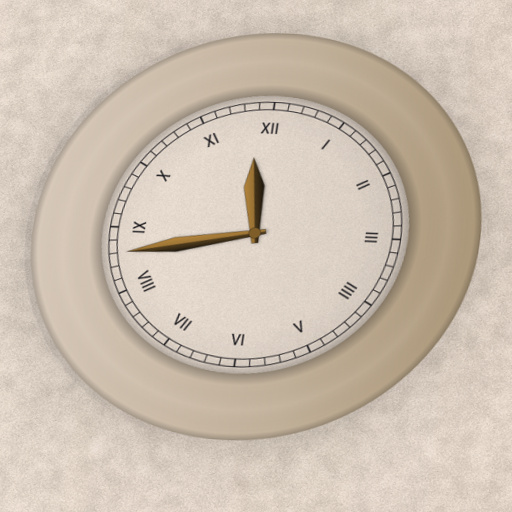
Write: 11,43
